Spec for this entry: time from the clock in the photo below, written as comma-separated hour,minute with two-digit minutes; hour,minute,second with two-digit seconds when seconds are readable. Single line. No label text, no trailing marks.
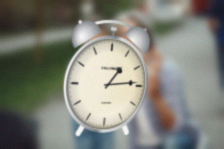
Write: 1,14
